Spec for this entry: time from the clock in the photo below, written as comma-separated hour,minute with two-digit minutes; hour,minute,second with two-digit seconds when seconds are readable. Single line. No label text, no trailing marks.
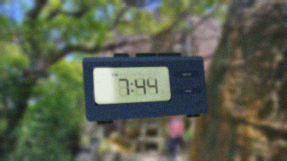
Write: 7,44
